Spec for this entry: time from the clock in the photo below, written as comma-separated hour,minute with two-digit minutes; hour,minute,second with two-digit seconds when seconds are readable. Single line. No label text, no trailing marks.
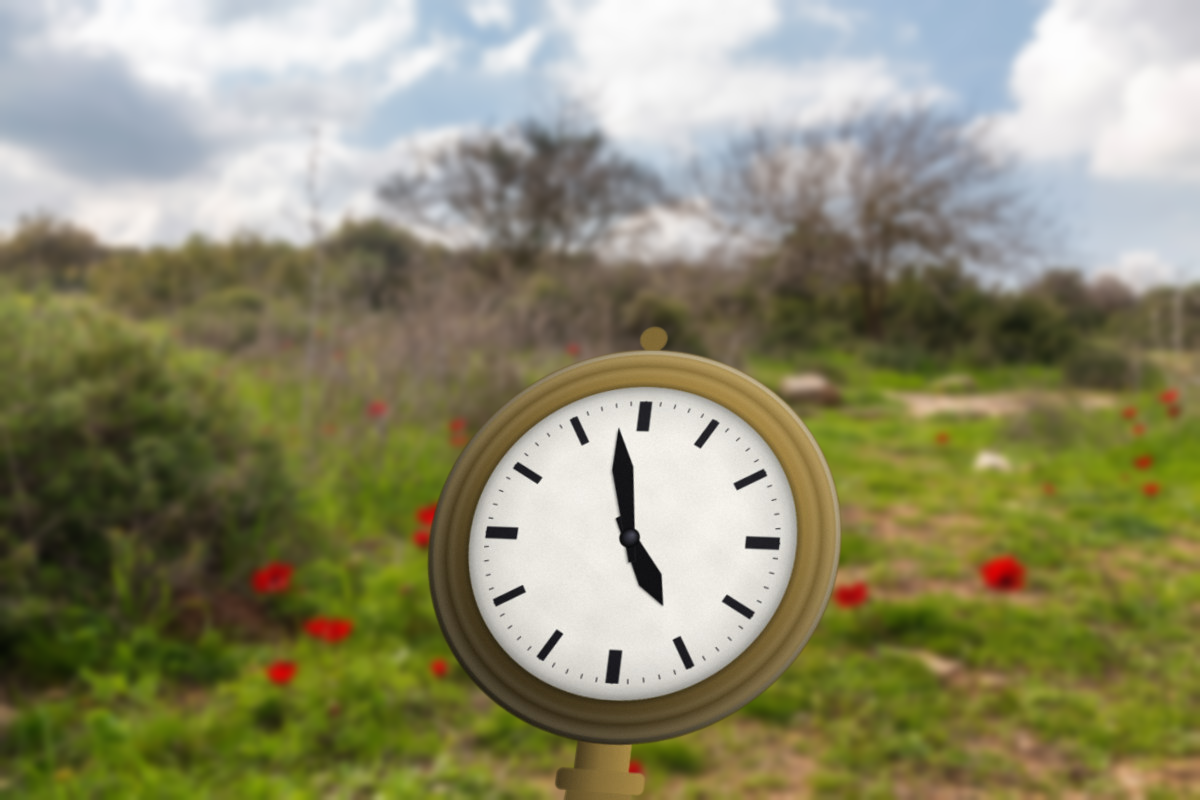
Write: 4,58
